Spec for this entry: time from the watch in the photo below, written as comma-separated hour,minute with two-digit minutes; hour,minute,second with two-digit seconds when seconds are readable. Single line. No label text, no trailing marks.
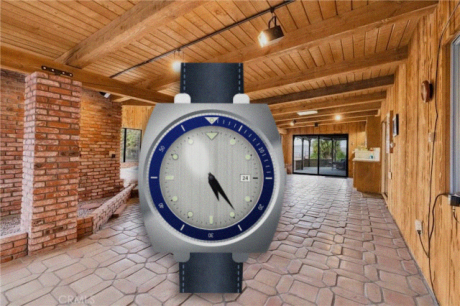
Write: 5,24
